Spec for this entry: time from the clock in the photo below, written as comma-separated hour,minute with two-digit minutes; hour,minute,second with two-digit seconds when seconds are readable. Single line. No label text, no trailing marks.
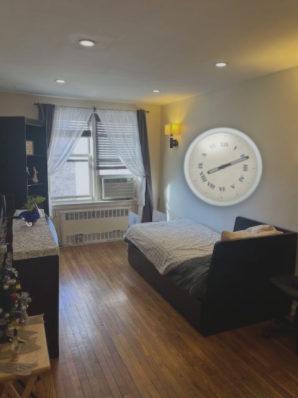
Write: 8,11
